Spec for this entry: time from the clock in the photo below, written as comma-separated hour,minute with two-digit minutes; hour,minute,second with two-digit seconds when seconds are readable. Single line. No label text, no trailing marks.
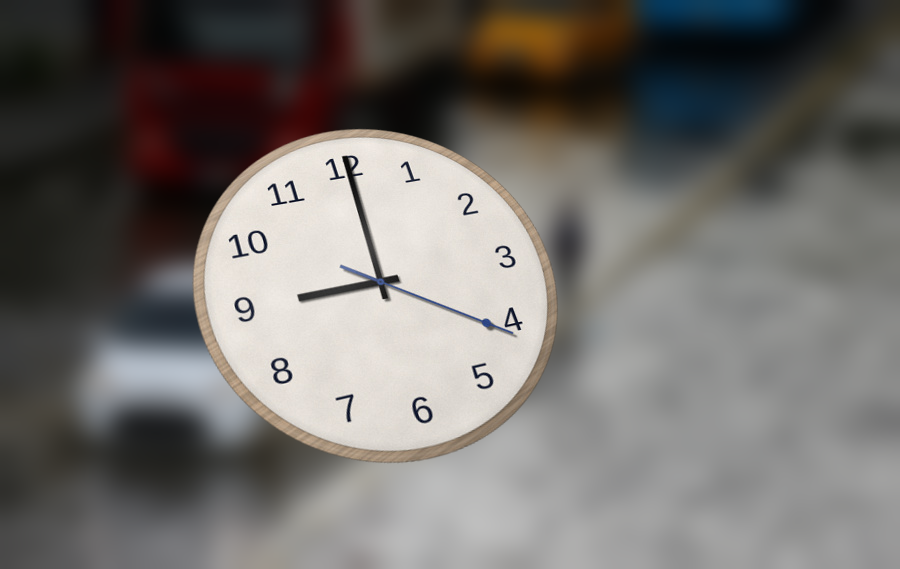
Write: 9,00,21
